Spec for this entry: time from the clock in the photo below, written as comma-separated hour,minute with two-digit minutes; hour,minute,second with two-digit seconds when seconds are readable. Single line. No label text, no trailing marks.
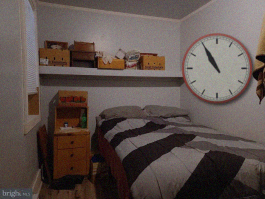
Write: 10,55
